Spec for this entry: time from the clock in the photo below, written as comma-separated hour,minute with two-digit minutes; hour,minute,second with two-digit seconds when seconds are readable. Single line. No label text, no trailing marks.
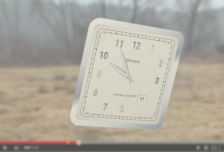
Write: 9,55
